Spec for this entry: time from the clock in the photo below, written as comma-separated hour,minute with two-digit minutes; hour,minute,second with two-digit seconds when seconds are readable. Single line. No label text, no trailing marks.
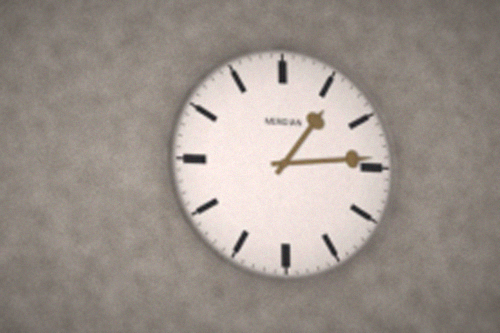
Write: 1,14
